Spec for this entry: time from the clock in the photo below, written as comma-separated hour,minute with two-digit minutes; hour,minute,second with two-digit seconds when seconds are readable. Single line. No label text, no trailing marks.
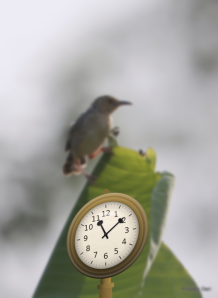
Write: 11,09
